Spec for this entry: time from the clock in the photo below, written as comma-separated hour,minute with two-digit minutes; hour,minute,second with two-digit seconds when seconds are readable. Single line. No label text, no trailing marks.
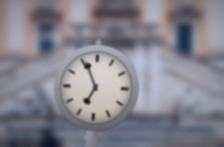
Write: 6,56
